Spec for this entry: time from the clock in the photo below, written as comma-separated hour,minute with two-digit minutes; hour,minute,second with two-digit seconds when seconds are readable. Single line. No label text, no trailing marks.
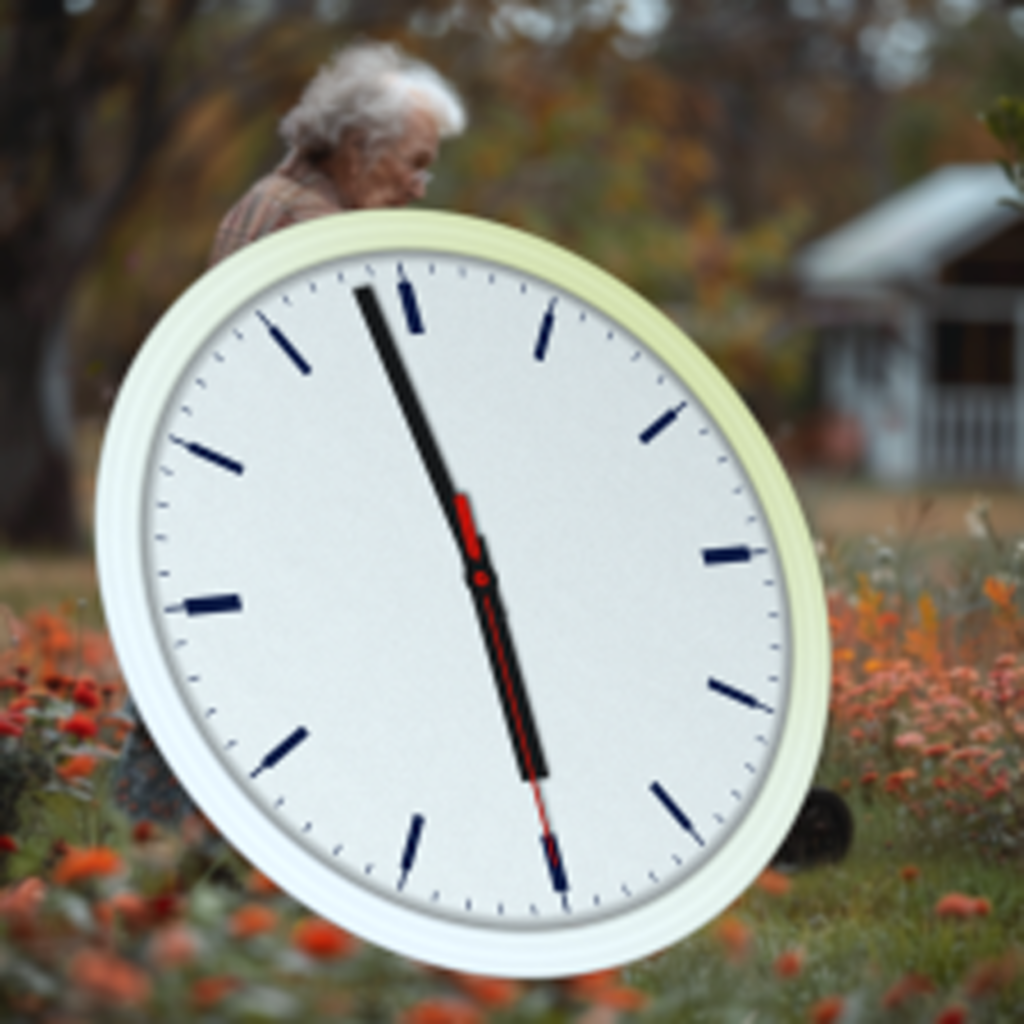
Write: 5,58,30
